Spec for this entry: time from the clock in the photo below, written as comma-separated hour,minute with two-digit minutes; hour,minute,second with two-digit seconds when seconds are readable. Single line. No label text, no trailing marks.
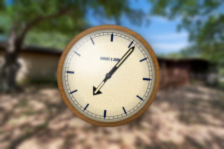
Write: 7,06
